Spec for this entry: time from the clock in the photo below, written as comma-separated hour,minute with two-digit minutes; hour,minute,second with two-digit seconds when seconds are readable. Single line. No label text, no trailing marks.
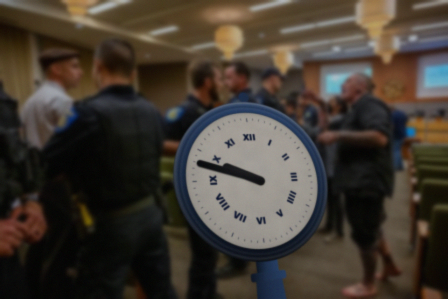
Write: 9,48
